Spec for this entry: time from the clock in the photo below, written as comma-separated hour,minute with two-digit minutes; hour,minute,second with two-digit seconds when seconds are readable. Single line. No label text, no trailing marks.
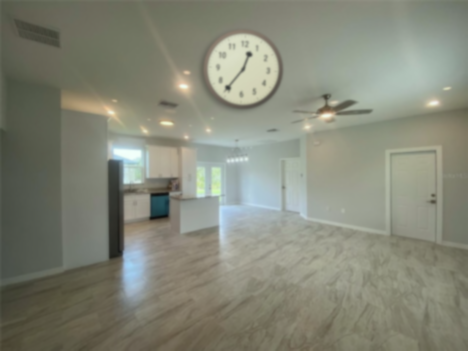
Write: 12,36
